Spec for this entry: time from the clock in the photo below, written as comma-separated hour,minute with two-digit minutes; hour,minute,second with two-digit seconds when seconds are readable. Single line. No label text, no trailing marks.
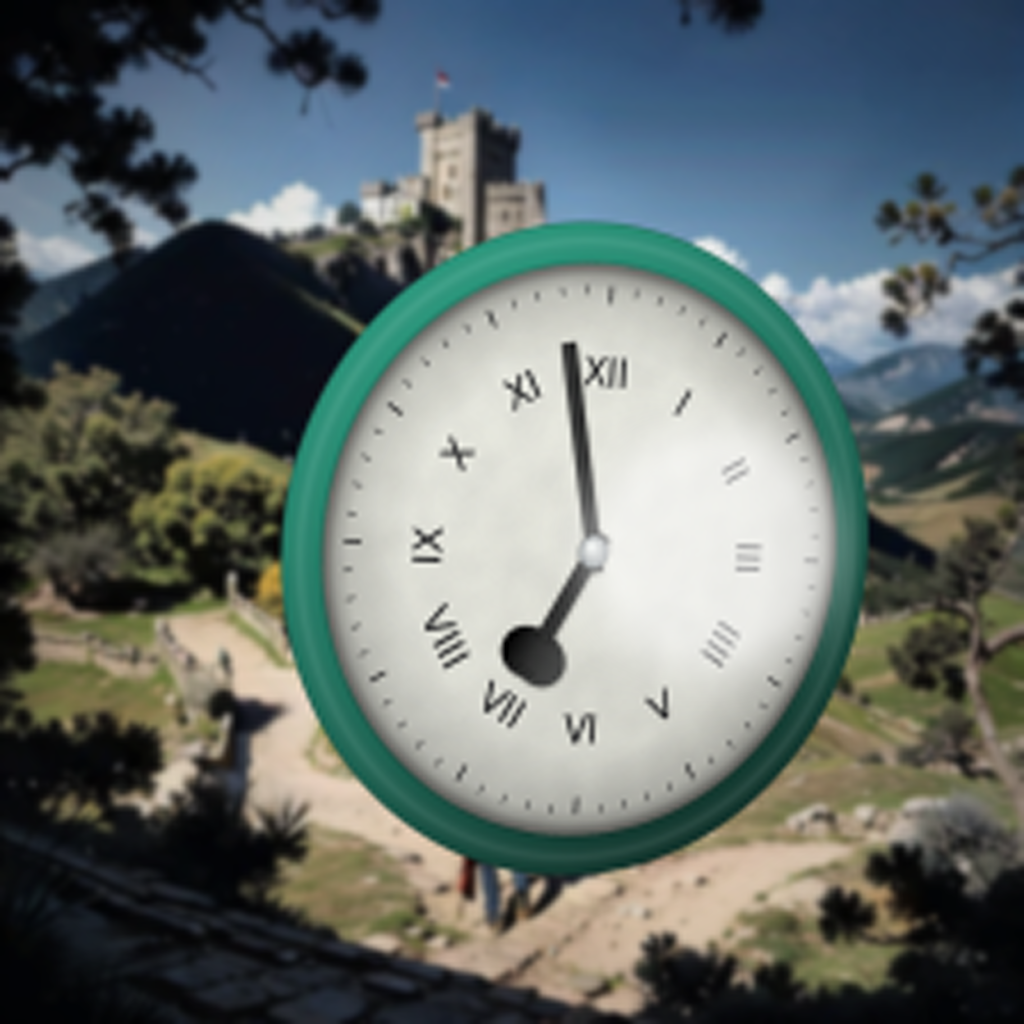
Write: 6,58
